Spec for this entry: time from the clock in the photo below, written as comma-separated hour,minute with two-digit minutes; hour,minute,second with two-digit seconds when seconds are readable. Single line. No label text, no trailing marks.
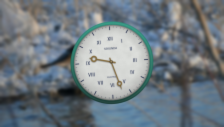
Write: 9,27
